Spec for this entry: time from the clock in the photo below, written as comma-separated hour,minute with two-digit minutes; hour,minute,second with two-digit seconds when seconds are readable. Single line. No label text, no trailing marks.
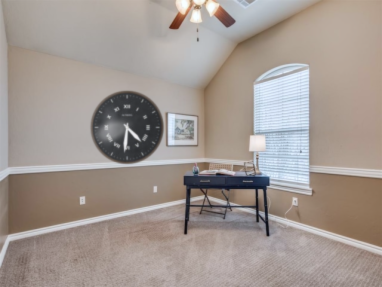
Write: 4,31
